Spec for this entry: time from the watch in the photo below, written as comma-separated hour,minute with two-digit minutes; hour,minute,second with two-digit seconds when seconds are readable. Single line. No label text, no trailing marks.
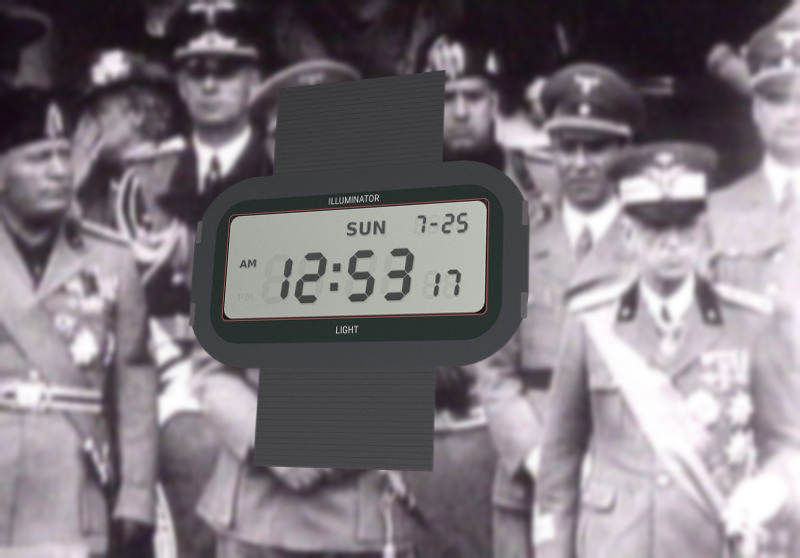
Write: 12,53,17
